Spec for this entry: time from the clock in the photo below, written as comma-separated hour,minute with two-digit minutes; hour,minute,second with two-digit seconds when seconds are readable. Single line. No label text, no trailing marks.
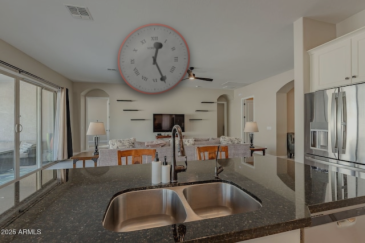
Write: 12,26
